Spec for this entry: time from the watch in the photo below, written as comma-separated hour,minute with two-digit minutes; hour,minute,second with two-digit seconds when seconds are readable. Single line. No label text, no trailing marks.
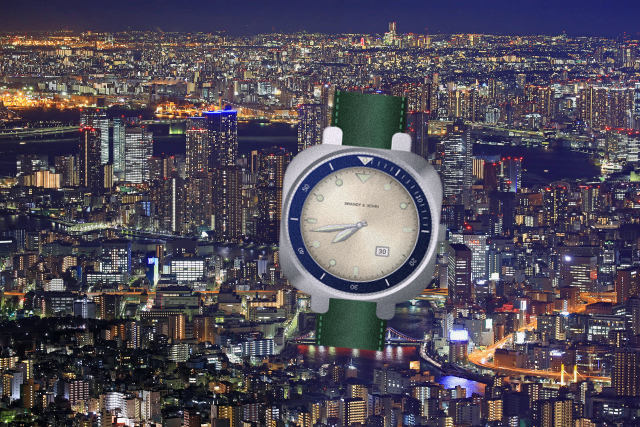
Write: 7,43
